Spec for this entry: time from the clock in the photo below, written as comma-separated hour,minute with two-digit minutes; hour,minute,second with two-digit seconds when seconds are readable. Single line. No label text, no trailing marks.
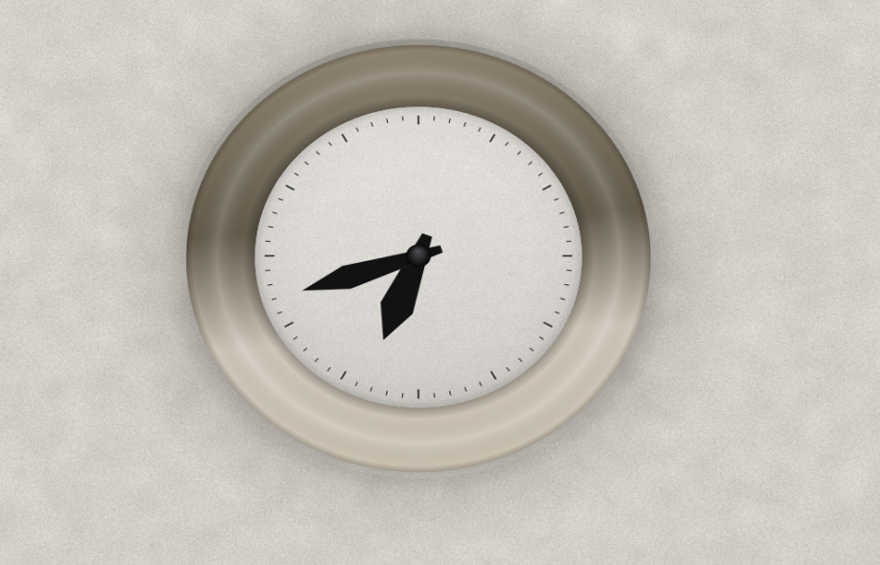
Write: 6,42
